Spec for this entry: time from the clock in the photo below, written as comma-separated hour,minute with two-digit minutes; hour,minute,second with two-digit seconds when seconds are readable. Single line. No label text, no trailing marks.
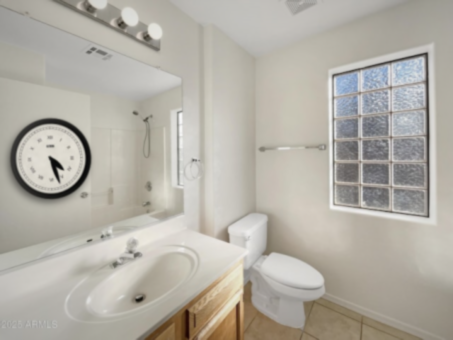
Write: 4,27
